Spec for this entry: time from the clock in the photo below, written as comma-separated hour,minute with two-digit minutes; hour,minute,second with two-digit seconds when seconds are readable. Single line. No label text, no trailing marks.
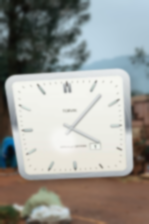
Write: 4,07
